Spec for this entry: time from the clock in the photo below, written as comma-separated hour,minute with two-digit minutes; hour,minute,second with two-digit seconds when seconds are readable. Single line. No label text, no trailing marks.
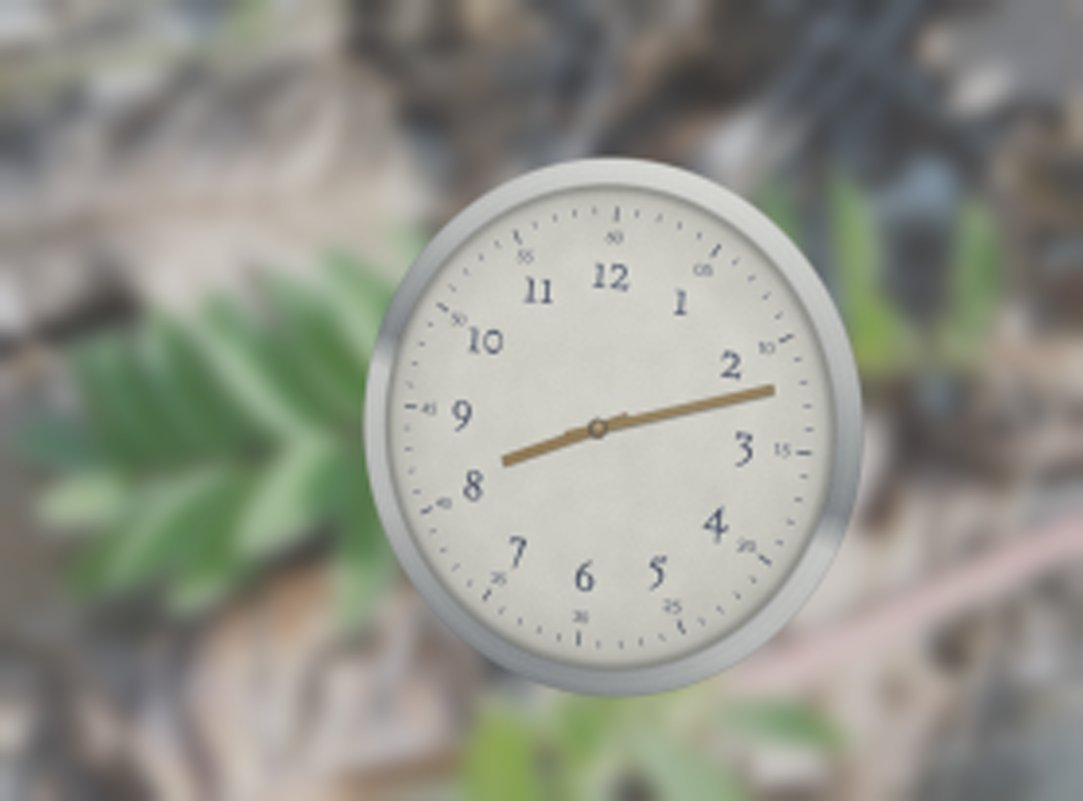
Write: 8,12
